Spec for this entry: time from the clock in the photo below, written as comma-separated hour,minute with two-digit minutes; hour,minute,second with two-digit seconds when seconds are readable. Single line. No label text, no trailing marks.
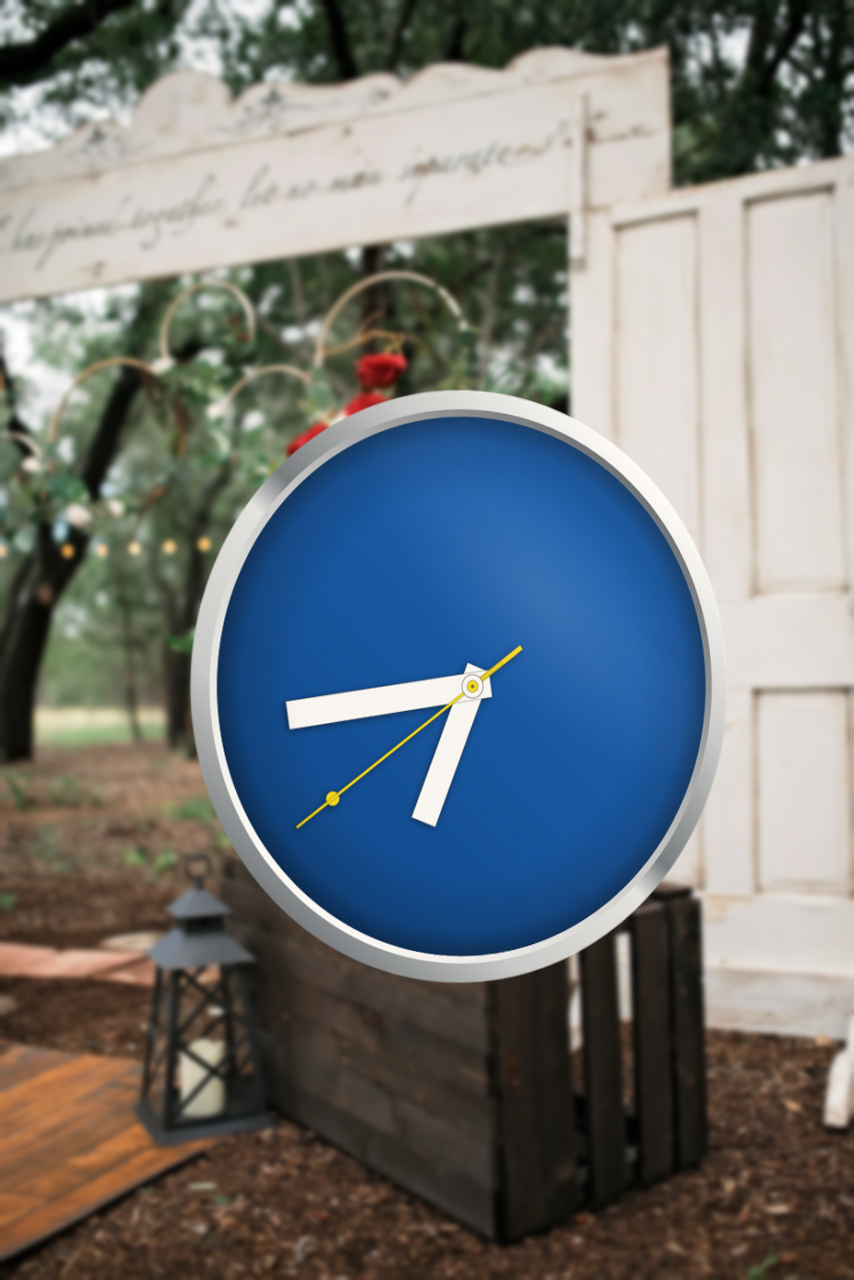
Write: 6,43,39
